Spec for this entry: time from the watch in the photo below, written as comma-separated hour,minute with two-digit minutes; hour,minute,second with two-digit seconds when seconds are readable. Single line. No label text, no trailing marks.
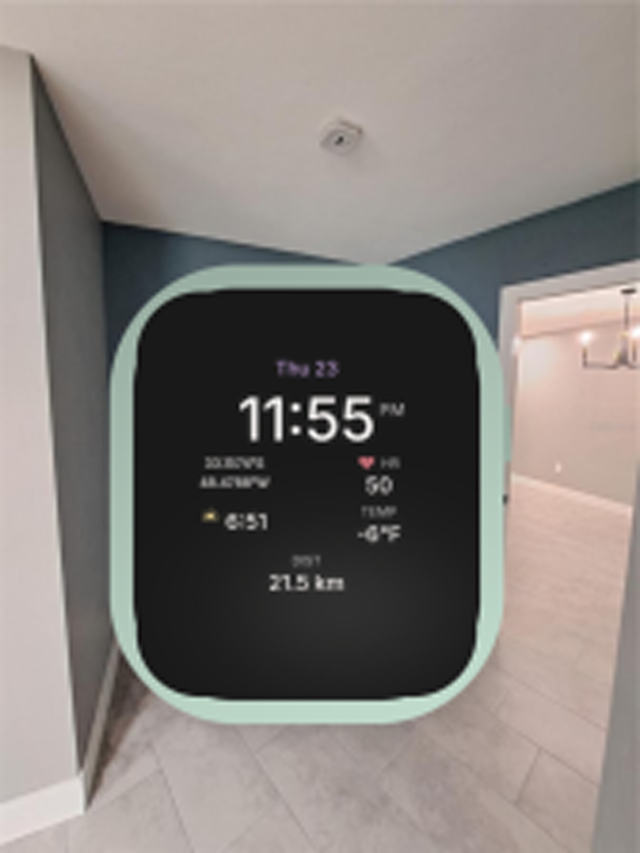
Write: 11,55
